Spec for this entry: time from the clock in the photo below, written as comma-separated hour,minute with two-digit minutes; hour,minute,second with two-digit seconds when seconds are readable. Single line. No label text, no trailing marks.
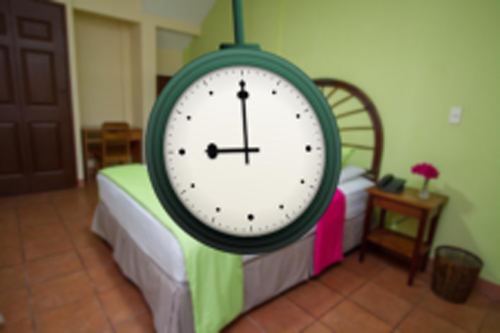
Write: 9,00
